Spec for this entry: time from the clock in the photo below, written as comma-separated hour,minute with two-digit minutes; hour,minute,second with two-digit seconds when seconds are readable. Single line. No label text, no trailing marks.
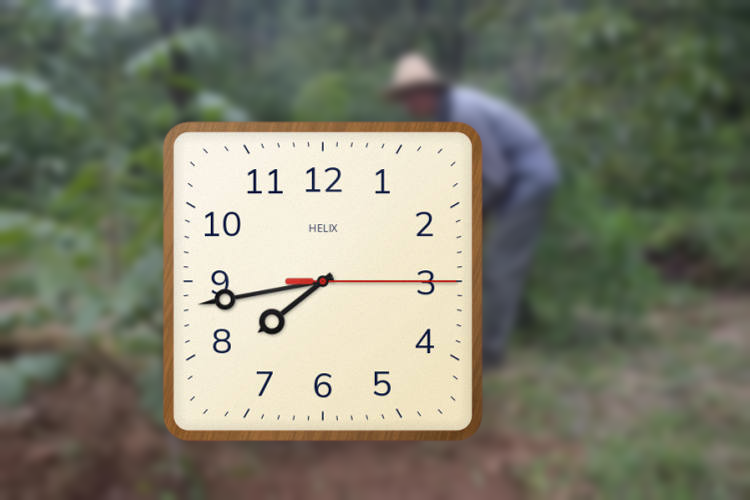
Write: 7,43,15
